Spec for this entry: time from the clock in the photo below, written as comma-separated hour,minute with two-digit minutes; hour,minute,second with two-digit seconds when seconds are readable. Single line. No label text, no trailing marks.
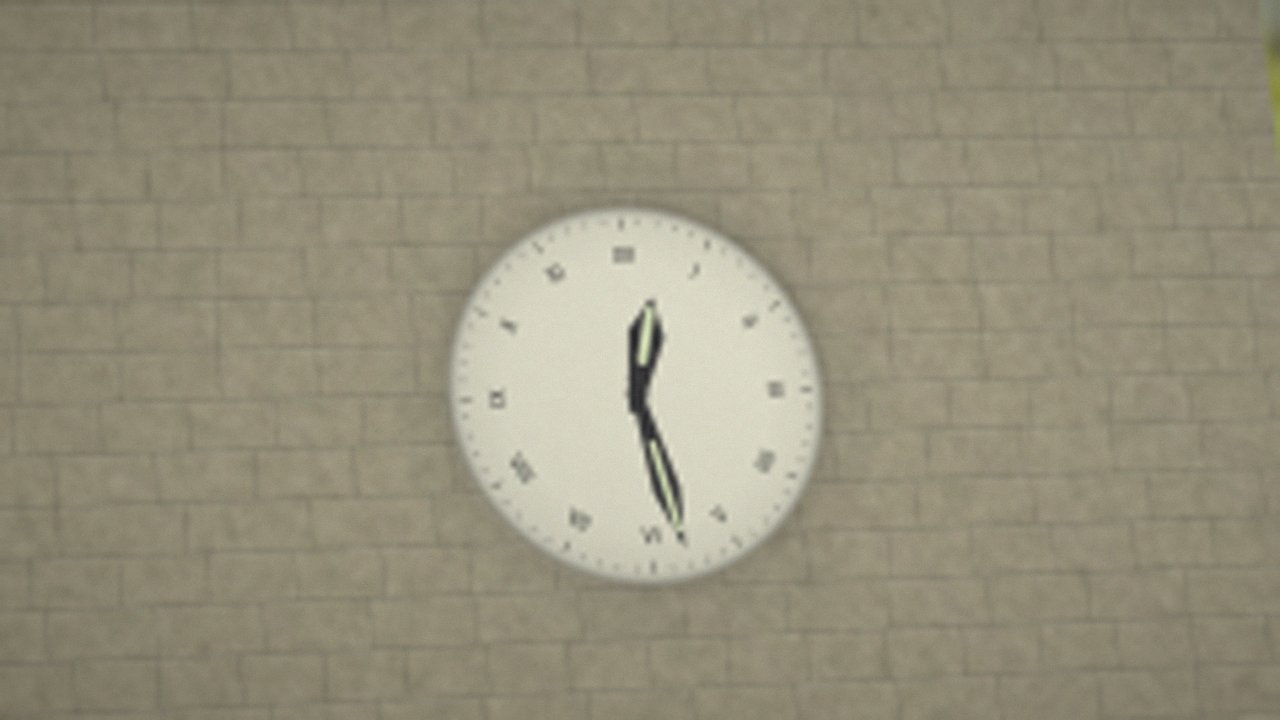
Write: 12,28
